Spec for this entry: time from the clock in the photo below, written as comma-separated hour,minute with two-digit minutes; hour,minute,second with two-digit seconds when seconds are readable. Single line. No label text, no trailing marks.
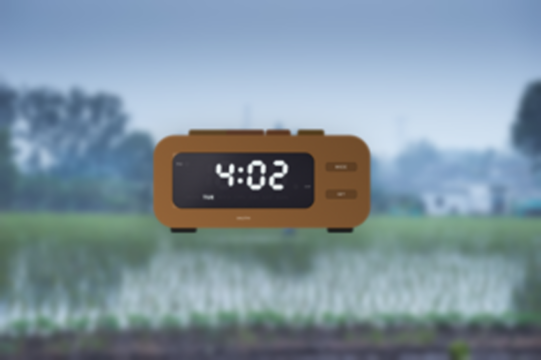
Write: 4,02
